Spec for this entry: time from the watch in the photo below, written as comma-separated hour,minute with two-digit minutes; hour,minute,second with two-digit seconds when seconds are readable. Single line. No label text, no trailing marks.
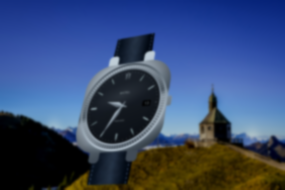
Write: 9,35
